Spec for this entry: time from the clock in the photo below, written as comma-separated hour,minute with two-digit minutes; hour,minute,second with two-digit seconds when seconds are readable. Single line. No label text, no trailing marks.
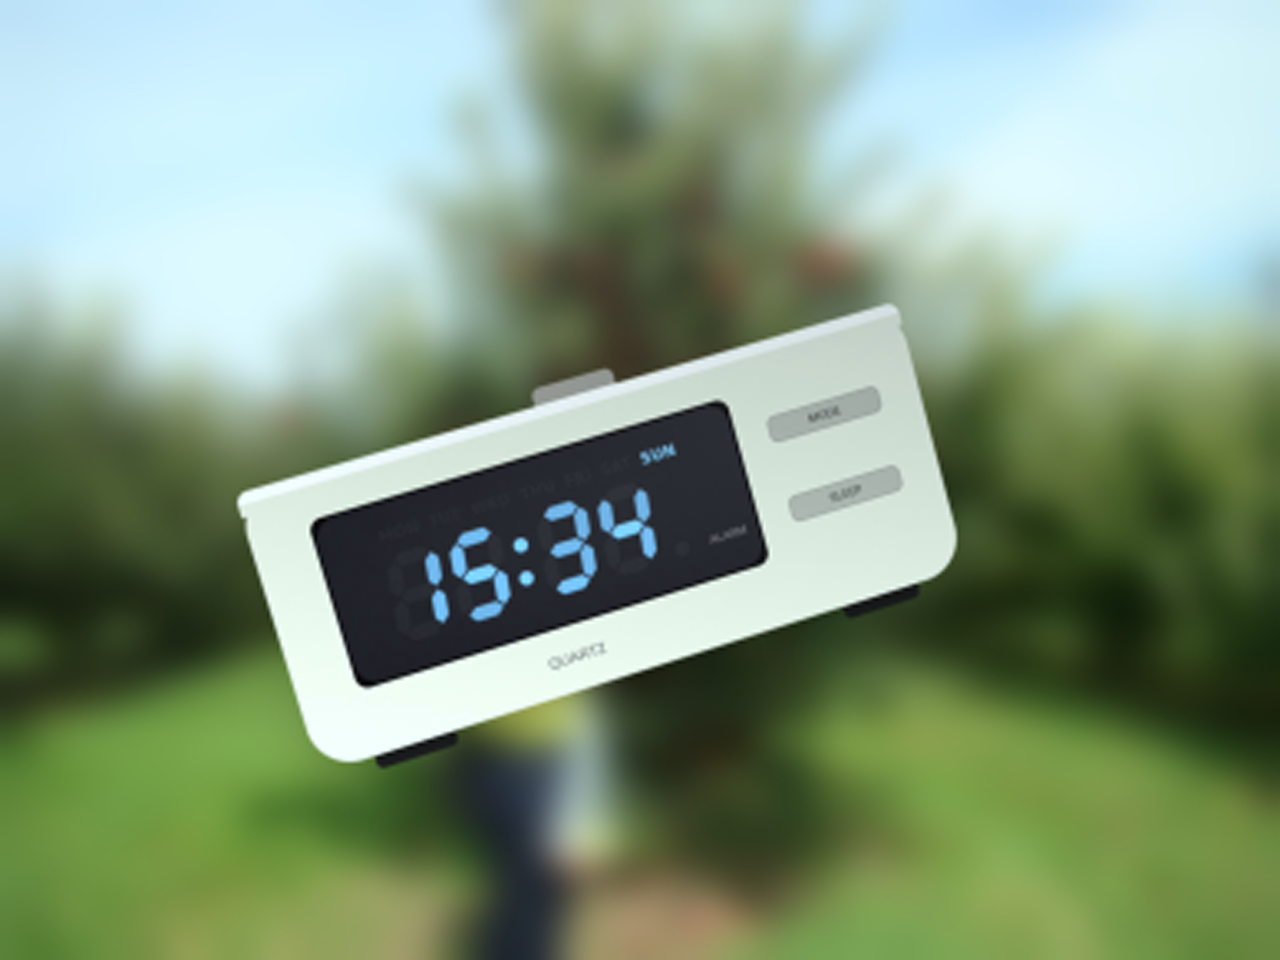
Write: 15,34
